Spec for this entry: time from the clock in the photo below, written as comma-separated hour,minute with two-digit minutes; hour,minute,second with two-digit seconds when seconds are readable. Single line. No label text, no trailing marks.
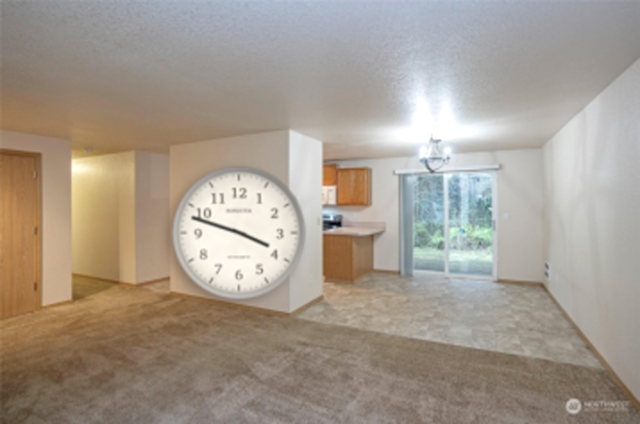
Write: 3,48
